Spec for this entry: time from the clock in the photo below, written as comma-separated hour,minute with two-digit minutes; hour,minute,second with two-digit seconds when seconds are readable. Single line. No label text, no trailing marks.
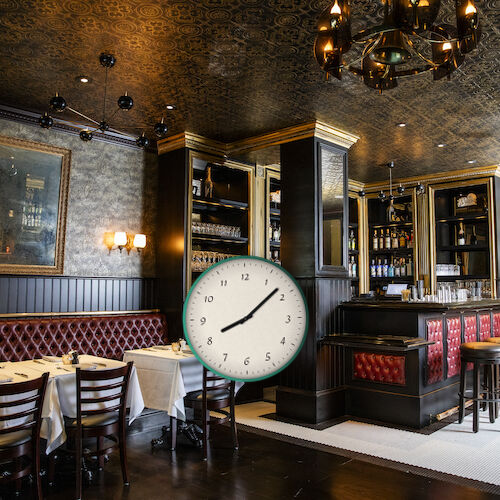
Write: 8,08
